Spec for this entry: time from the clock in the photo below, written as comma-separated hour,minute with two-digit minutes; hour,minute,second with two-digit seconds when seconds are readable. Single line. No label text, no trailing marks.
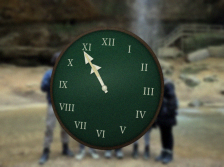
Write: 10,54
